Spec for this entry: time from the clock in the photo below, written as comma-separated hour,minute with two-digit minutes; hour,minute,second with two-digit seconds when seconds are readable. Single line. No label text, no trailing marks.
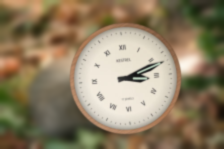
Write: 3,12
